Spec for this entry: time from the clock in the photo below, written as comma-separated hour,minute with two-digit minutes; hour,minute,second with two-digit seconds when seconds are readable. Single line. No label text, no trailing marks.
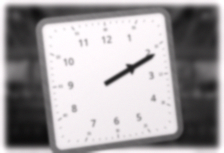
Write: 2,11
